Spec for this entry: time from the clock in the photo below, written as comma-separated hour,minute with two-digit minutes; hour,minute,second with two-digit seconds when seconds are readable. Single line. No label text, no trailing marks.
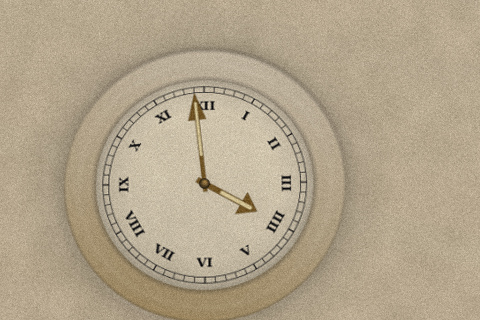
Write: 3,59
